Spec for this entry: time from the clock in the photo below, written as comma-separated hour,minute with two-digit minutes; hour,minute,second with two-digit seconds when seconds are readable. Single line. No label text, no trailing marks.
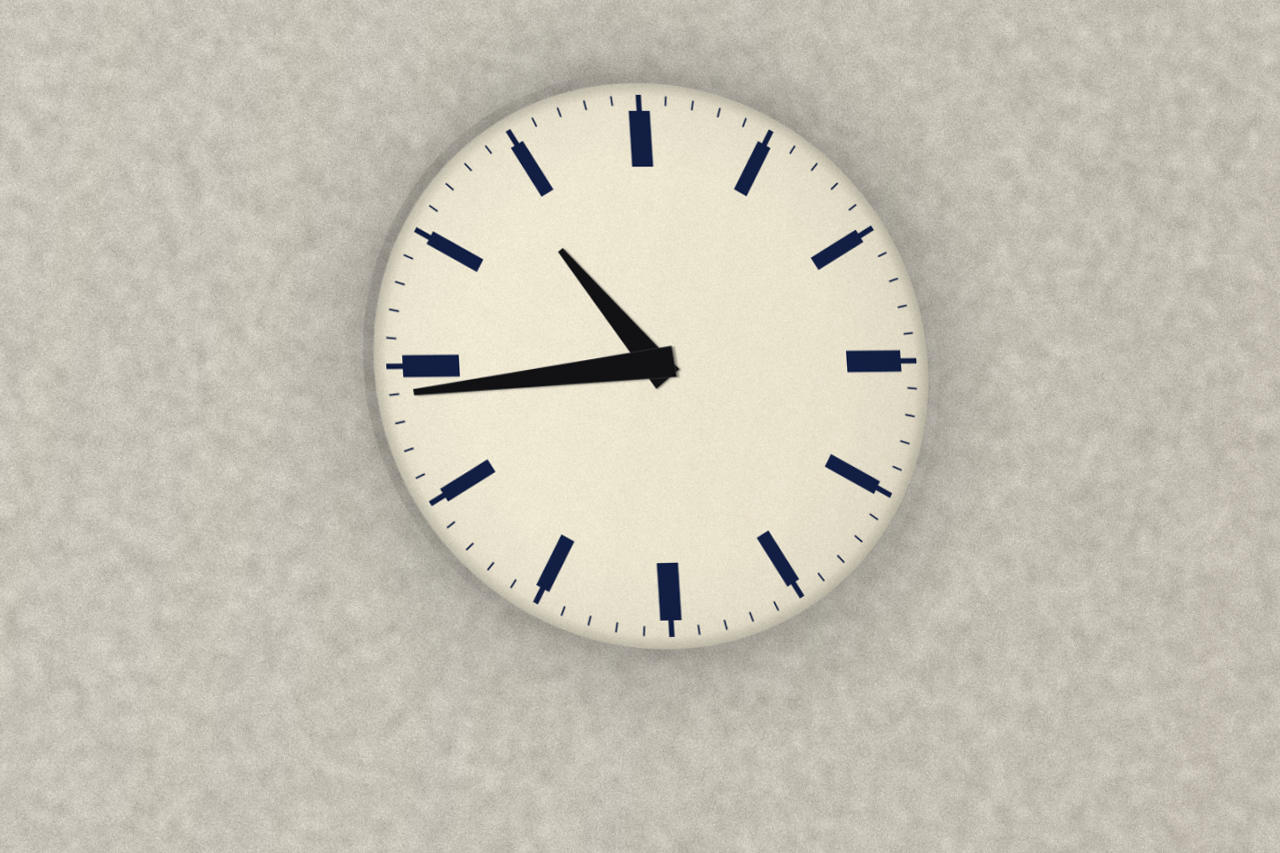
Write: 10,44
